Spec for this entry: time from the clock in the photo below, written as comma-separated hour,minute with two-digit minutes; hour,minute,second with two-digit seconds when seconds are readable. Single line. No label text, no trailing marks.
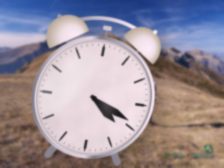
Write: 4,19
